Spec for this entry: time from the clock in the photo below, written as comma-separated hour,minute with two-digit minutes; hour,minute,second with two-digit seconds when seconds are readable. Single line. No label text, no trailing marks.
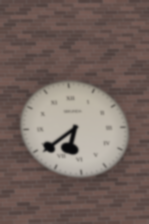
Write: 6,39
